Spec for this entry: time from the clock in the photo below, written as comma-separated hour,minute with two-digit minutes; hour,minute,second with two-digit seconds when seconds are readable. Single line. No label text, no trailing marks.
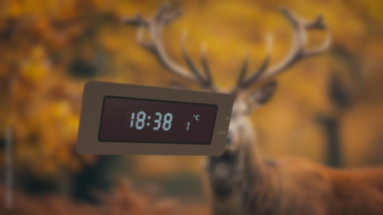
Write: 18,38
